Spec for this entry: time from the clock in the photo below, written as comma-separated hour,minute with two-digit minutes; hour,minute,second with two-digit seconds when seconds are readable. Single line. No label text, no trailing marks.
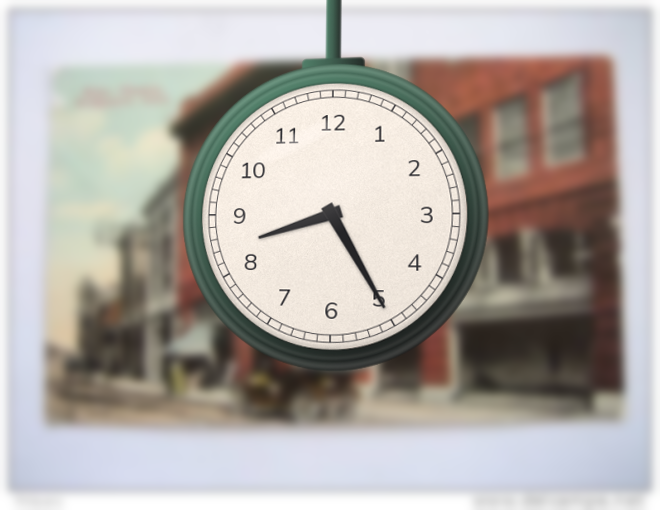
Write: 8,25
